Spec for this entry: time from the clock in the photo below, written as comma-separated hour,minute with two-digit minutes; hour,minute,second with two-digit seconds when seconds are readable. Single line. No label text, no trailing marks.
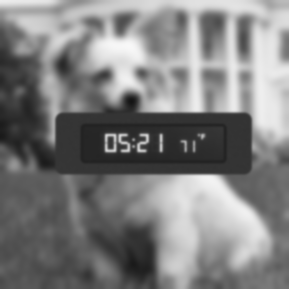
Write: 5,21
